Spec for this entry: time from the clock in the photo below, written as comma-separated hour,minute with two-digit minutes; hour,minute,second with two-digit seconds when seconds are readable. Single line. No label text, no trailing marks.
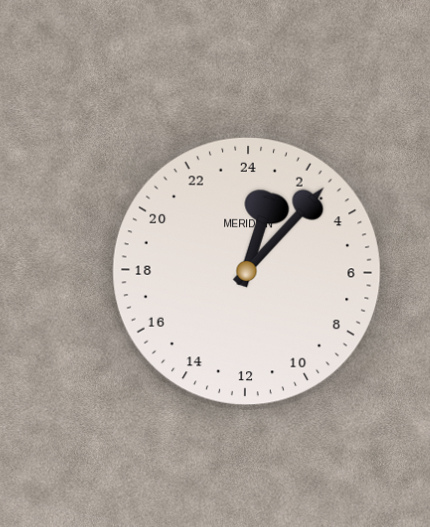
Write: 1,07
